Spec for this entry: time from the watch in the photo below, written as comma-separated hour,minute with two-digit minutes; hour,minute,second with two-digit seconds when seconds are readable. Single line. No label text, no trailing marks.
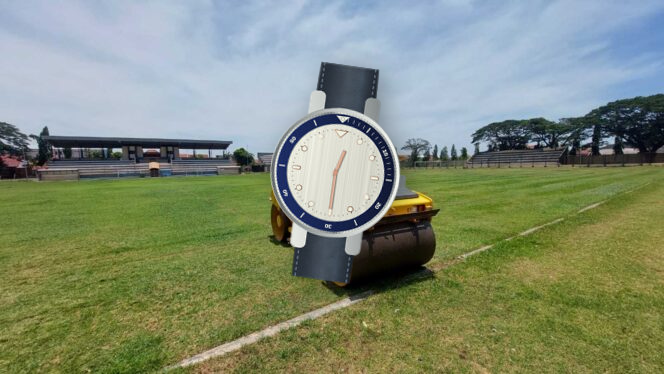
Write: 12,30
